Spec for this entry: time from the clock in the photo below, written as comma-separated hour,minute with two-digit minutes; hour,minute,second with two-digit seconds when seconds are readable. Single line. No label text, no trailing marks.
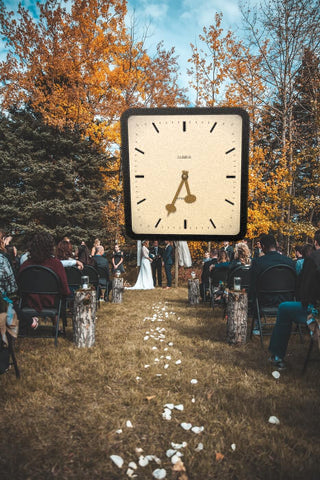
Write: 5,34
